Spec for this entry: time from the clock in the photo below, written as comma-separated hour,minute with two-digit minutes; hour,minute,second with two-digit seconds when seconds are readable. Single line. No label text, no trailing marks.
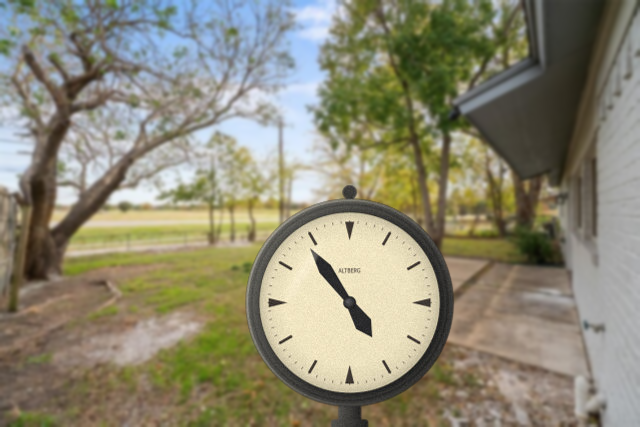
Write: 4,54
